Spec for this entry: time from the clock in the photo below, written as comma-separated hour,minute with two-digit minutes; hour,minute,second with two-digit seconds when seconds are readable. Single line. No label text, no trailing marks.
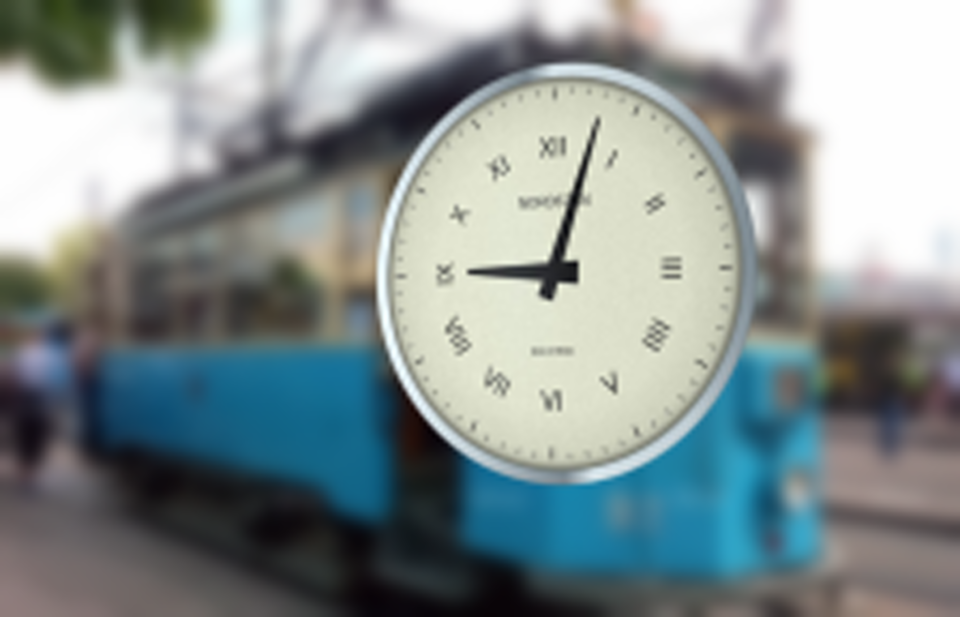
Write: 9,03
